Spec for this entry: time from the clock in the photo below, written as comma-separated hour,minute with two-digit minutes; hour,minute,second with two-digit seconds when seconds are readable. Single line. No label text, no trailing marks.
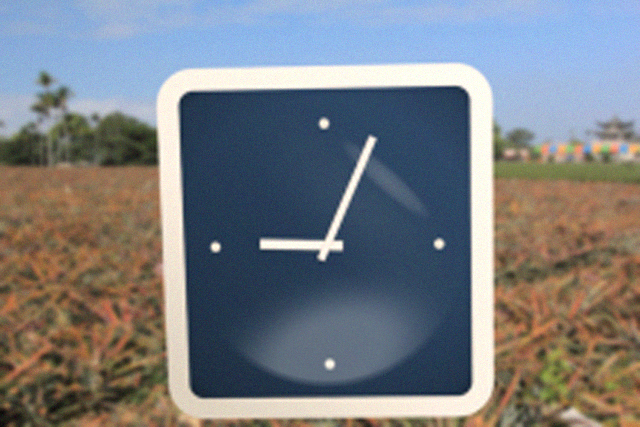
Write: 9,04
